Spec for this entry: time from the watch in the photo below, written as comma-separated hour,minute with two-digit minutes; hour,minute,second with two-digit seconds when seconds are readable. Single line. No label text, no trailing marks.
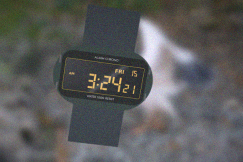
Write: 3,24,21
